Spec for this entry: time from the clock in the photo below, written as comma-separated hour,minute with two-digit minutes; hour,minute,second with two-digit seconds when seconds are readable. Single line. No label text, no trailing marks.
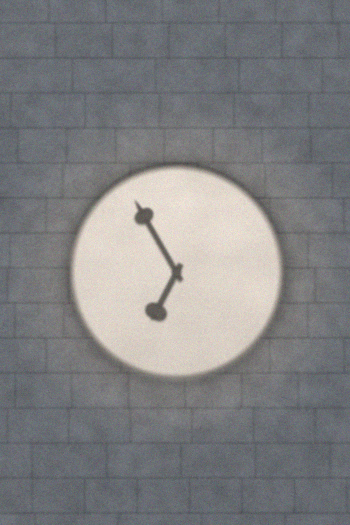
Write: 6,55
